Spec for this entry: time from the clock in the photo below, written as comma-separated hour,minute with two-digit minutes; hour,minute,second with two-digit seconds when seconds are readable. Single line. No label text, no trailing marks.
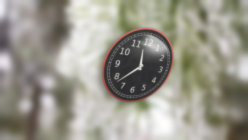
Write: 11,38
